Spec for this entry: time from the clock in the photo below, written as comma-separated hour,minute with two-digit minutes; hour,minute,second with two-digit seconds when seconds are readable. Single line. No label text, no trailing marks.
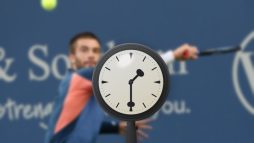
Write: 1,30
